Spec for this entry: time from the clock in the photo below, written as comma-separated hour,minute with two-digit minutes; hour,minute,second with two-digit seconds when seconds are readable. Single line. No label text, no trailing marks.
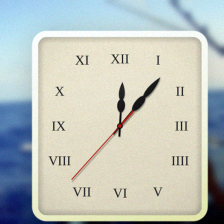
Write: 12,06,37
